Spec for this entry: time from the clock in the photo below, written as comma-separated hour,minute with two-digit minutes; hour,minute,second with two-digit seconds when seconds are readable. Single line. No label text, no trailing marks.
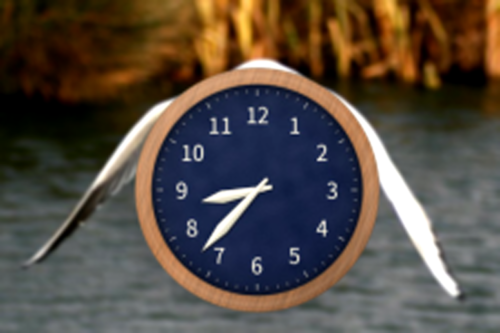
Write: 8,37
